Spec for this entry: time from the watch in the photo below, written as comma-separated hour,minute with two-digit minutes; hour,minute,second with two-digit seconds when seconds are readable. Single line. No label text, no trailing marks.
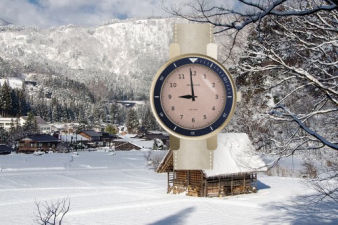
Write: 8,59
